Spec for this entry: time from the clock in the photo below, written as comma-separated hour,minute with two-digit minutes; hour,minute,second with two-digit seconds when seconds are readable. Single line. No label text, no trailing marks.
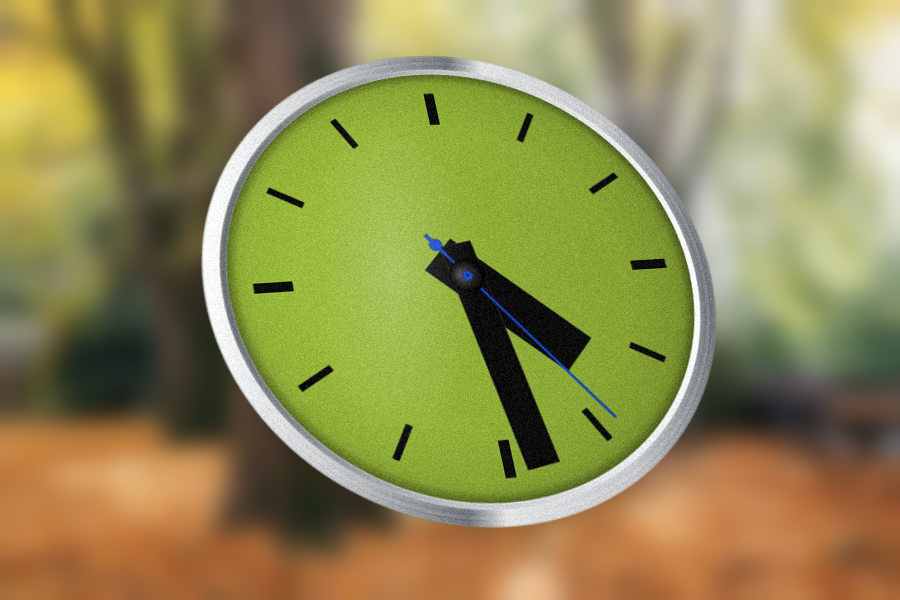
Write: 4,28,24
